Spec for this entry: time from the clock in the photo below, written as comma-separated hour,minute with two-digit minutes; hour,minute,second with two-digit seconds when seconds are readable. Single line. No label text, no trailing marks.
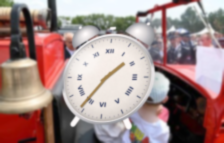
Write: 1,36
